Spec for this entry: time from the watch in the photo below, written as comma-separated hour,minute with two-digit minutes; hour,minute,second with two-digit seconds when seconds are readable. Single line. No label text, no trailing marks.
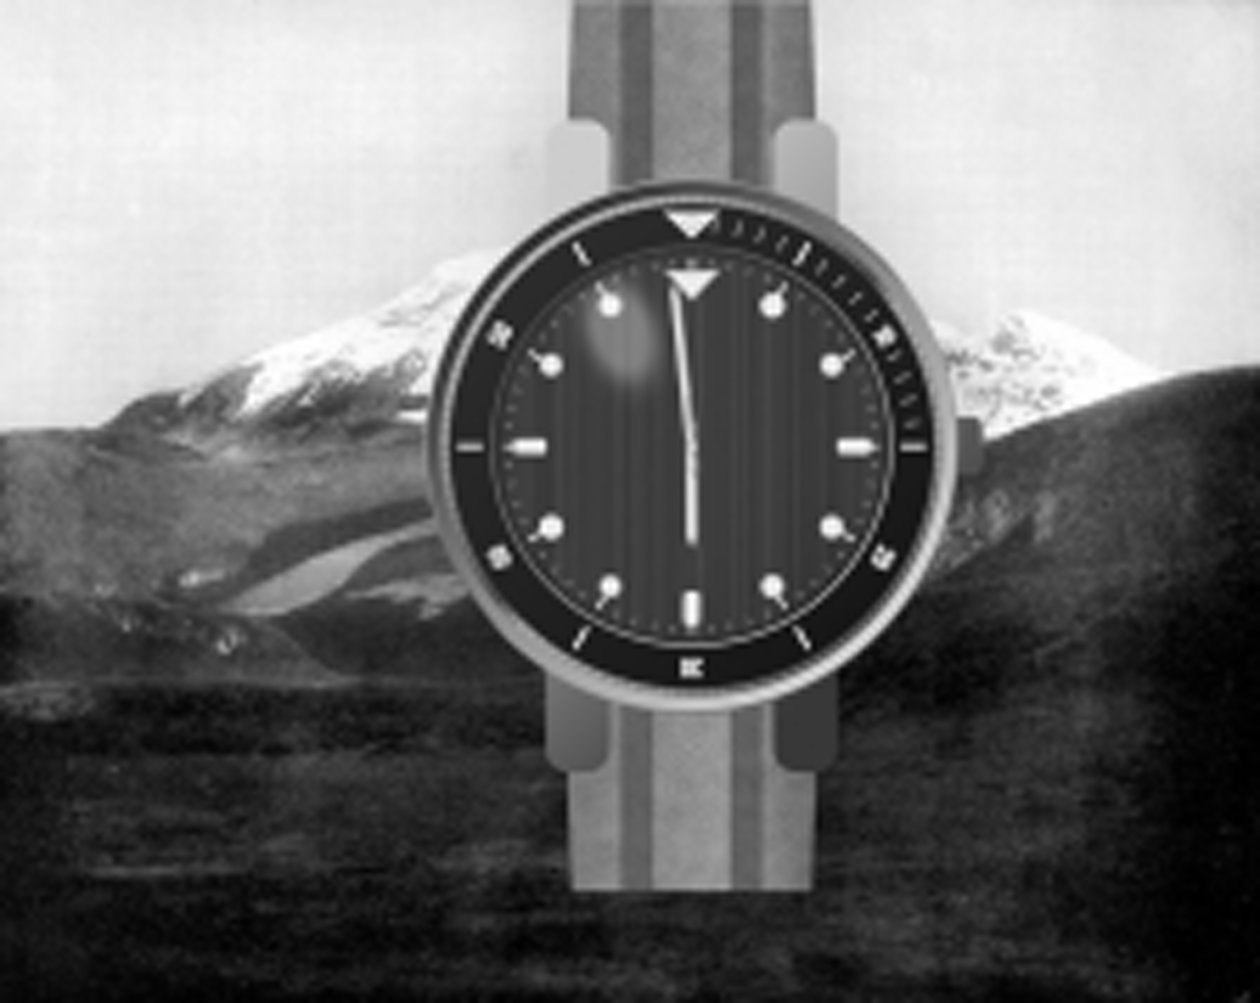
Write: 5,59
